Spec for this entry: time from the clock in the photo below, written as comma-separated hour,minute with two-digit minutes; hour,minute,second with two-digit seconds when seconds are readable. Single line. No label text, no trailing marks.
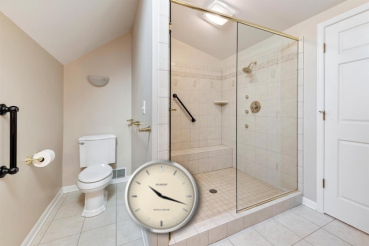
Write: 10,18
